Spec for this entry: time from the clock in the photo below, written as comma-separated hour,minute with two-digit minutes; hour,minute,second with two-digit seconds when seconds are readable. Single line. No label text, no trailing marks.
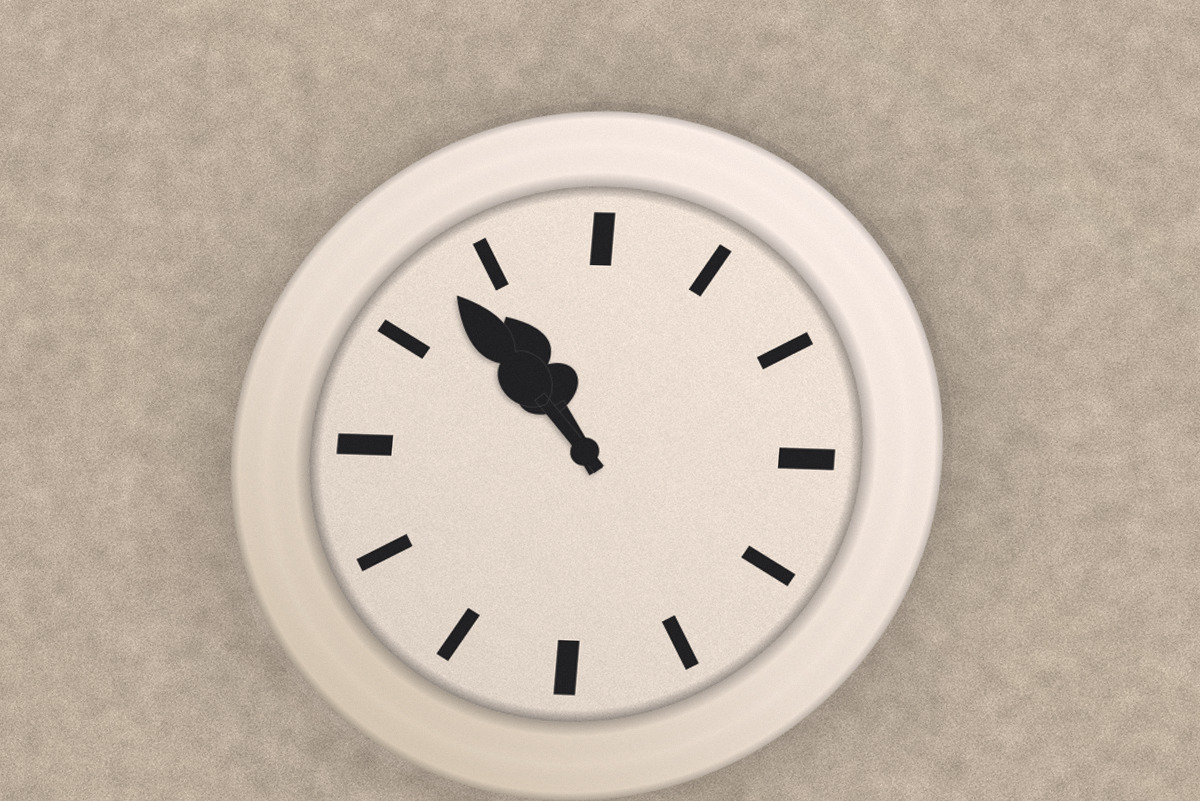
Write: 10,53
